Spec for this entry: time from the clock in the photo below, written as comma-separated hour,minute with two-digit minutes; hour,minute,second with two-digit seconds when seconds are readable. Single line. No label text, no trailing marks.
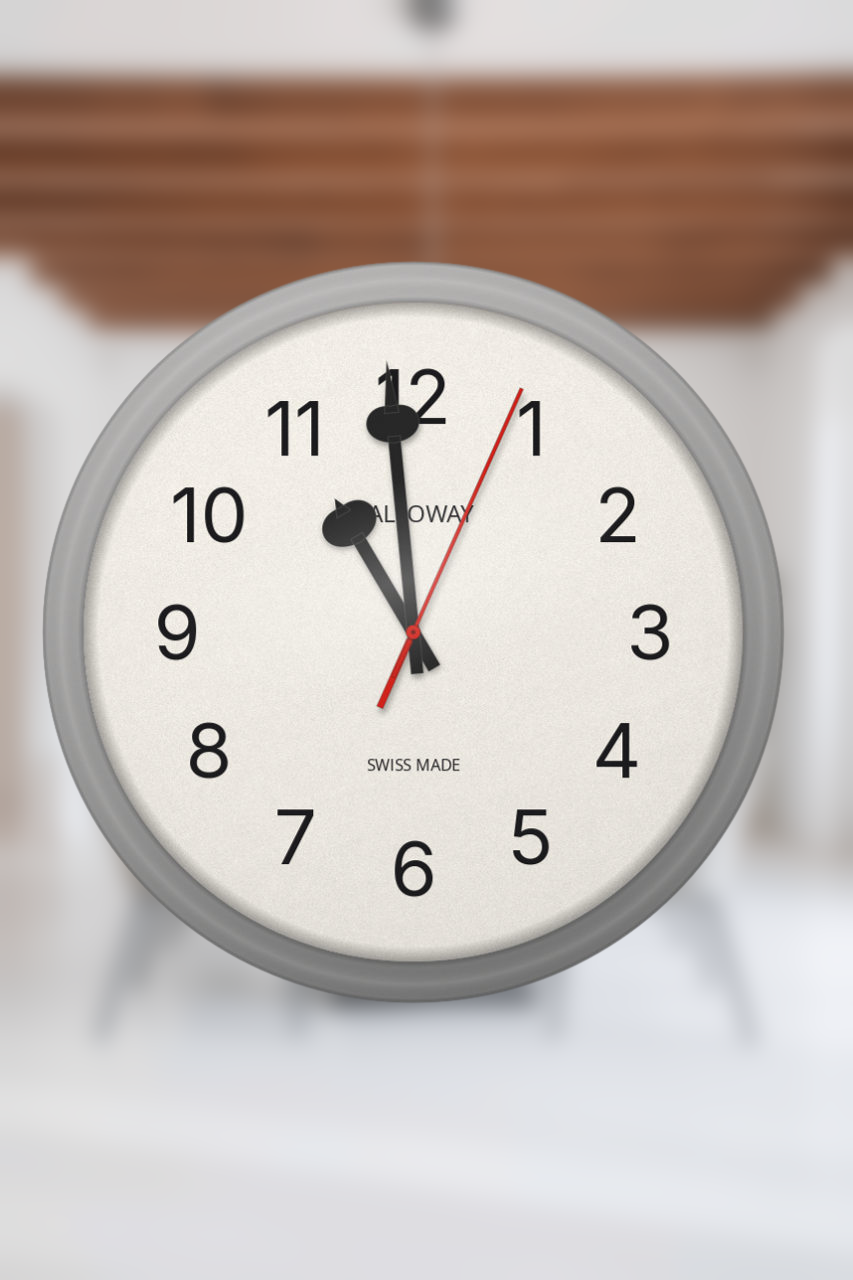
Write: 10,59,04
